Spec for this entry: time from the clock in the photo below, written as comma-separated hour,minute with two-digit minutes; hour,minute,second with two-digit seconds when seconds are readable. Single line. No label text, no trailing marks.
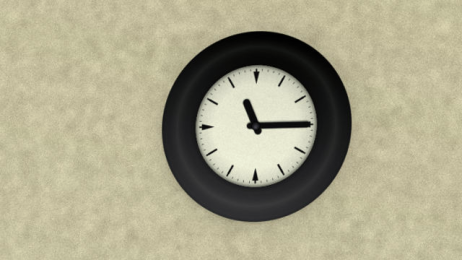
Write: 11,15
